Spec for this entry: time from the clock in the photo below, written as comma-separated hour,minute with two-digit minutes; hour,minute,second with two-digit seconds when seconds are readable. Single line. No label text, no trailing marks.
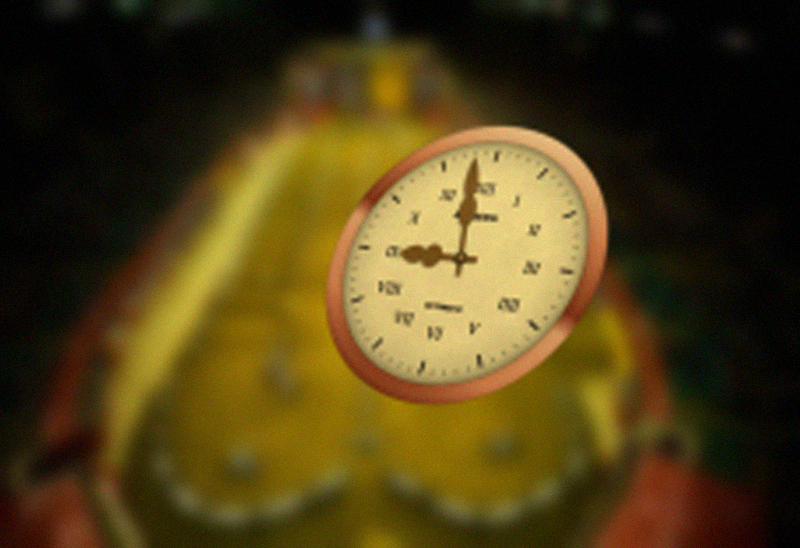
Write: 8,58
